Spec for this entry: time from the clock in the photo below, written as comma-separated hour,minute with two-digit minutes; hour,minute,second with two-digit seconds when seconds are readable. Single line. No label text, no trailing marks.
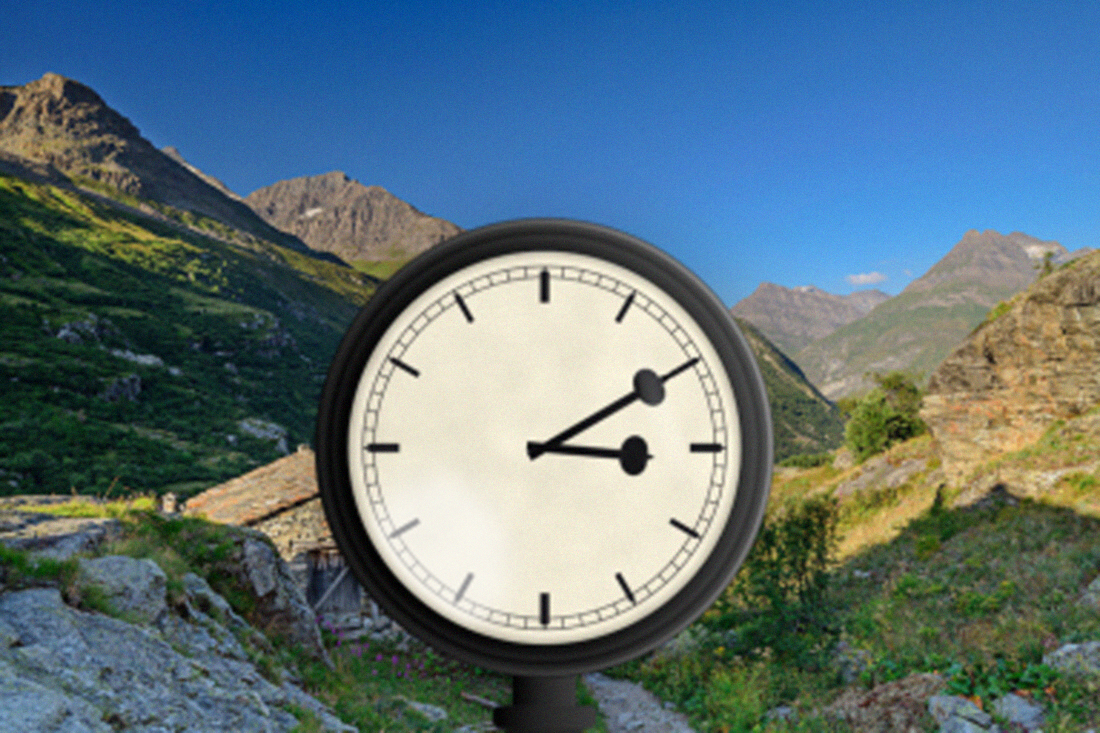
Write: 3,10
